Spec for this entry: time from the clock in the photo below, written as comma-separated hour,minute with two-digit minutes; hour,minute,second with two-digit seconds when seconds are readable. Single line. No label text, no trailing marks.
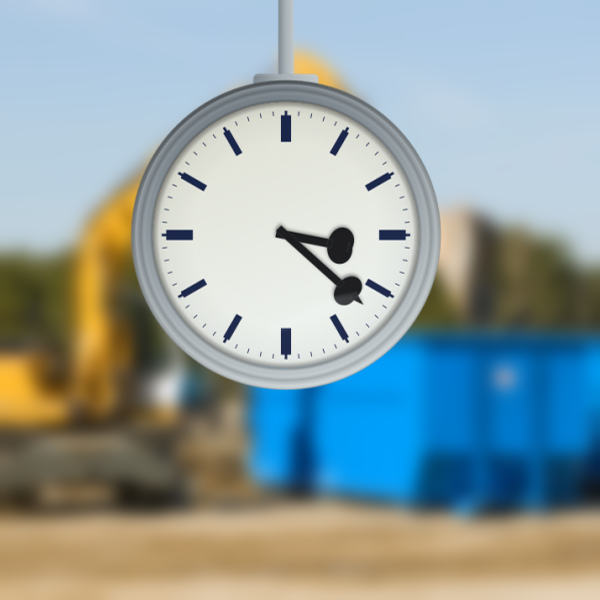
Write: 3,22
